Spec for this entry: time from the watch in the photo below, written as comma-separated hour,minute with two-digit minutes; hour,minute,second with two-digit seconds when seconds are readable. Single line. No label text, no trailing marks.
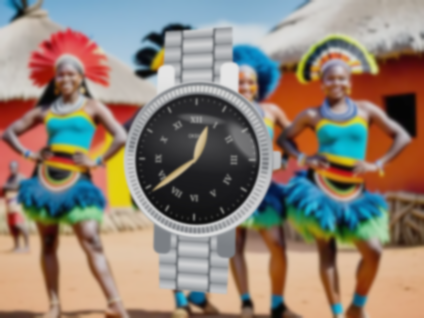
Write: 12,39
